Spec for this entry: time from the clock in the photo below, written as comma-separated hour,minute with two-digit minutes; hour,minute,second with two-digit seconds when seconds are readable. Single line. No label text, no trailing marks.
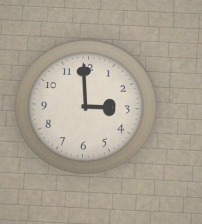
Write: 2,59
